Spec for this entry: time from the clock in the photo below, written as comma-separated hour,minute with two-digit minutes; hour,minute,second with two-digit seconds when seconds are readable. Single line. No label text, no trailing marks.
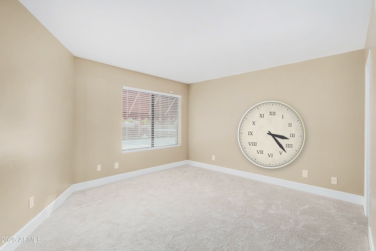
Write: 3,23
